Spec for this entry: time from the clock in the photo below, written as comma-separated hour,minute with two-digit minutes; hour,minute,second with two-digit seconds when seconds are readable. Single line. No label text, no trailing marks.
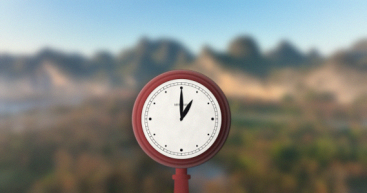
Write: 1,00
